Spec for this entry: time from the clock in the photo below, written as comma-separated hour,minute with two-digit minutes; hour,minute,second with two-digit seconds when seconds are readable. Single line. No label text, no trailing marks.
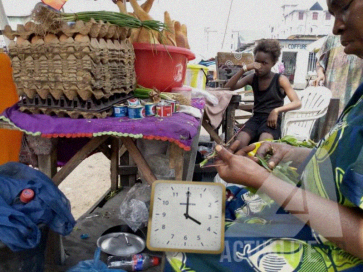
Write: 4,00
